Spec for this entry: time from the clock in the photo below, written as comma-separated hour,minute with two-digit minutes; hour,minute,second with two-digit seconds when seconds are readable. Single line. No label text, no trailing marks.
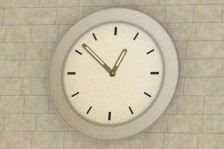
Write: 12,52
